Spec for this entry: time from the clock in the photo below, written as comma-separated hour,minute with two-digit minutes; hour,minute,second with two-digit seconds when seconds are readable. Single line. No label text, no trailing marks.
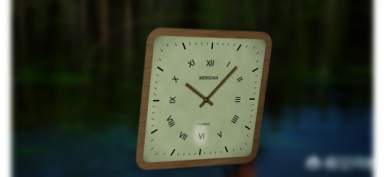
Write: 10,07
